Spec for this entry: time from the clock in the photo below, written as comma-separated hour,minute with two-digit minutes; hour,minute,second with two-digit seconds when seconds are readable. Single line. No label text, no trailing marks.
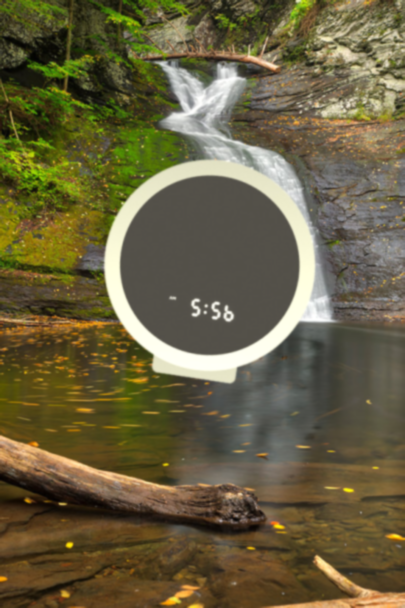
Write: 5,56
